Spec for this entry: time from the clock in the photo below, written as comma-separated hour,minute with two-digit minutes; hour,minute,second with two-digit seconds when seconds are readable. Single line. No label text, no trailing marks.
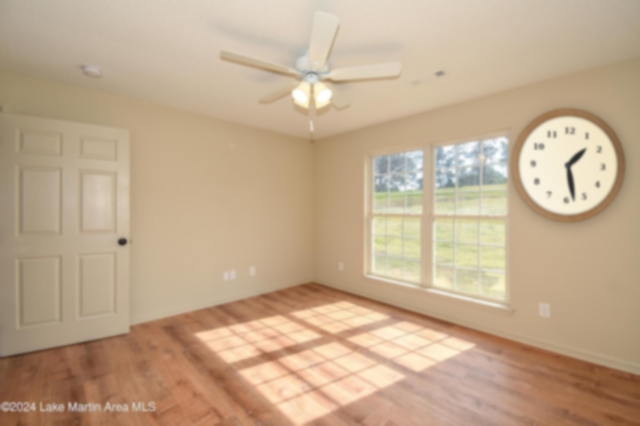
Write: 1,28
